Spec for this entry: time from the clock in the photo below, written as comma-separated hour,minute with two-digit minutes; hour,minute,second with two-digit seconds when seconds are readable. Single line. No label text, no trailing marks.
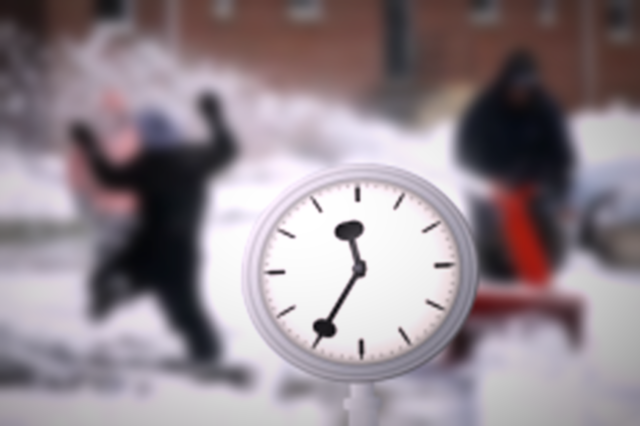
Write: 11,35
